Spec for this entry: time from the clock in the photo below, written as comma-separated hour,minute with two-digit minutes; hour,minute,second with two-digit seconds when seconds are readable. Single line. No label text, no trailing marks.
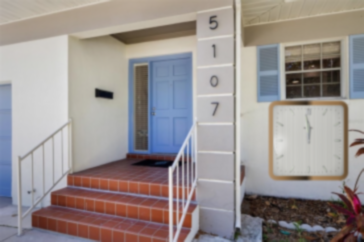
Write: 11,59
